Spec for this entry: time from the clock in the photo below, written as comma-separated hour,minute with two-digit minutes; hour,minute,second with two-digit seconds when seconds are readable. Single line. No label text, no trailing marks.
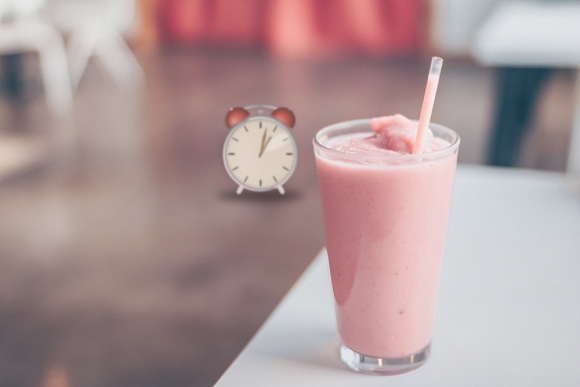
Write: 1,02
